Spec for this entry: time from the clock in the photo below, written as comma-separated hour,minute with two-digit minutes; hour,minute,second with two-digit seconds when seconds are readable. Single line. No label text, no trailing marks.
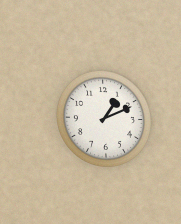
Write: 1,11
